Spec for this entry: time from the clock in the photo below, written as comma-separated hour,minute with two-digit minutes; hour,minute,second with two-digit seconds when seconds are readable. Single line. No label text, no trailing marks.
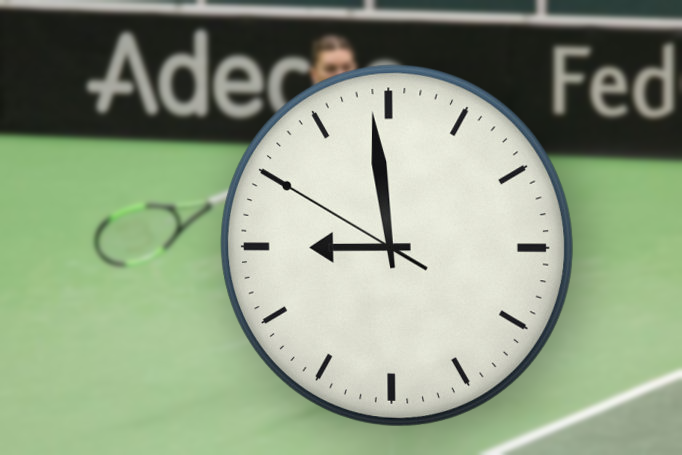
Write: 8,58,50
